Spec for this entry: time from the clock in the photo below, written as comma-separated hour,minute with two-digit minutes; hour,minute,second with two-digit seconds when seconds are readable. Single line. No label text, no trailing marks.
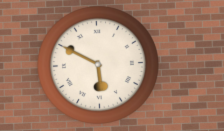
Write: 5,50
